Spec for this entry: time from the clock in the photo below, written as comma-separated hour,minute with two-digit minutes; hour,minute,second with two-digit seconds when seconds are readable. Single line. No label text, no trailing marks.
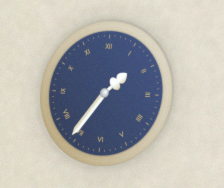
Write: 1,36
